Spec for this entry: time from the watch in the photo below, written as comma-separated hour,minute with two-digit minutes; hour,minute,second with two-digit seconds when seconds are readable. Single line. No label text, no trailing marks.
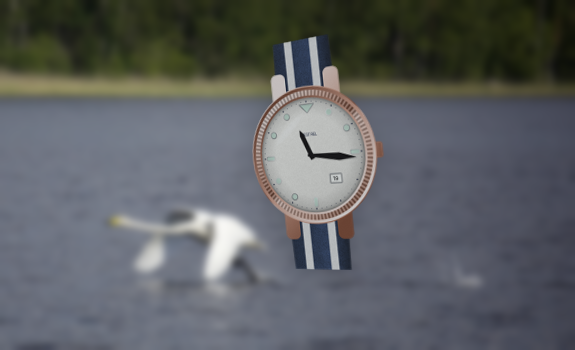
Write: 11,16
